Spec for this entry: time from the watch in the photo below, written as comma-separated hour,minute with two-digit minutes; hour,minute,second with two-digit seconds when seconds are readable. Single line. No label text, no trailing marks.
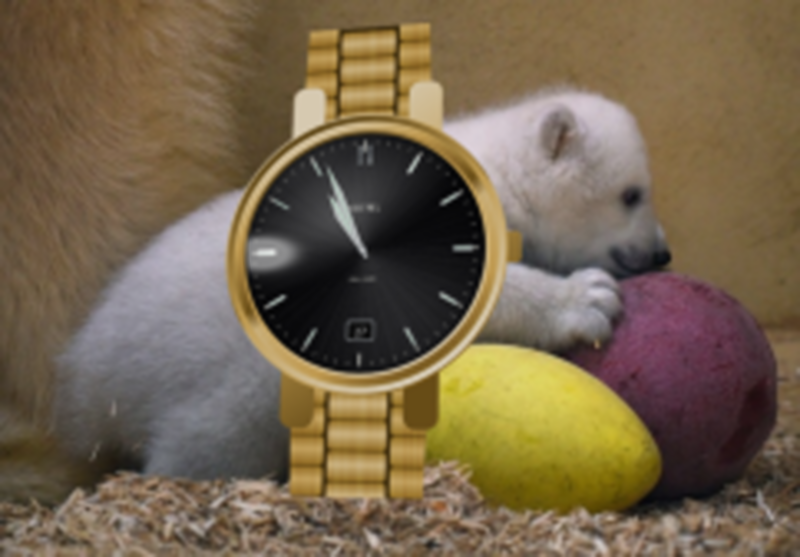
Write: 10,56
